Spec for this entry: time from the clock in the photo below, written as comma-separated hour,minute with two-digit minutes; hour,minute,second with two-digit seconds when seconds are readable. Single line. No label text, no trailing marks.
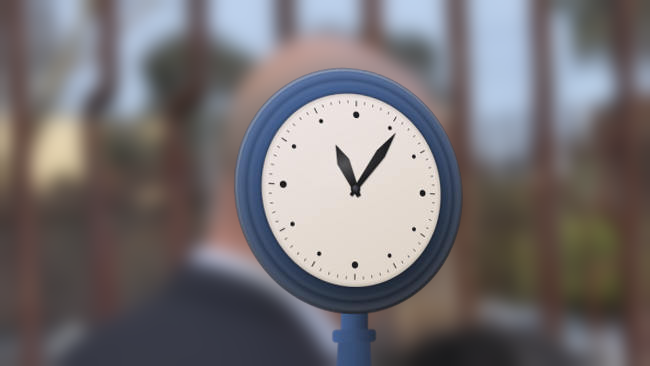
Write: 11,06
